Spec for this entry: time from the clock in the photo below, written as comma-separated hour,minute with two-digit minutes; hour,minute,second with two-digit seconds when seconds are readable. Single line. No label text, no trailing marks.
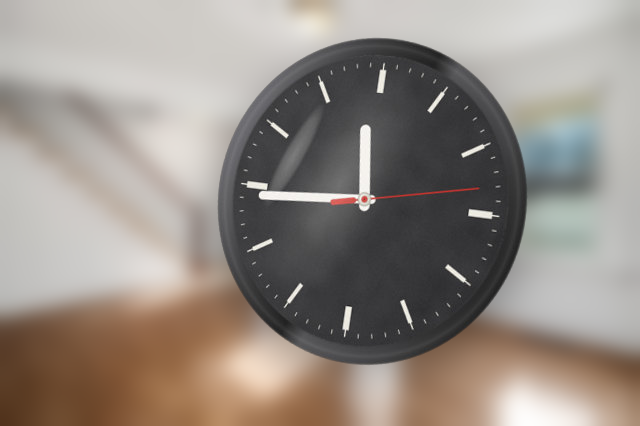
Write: 11,44,13
